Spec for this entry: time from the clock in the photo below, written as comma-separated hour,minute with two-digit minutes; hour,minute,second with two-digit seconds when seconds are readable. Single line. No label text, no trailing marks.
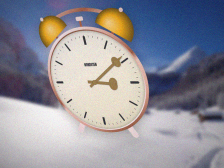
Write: 3,09
